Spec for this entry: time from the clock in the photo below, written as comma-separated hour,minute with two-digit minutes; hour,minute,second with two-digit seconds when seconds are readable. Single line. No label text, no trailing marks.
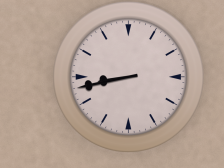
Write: 8,43
